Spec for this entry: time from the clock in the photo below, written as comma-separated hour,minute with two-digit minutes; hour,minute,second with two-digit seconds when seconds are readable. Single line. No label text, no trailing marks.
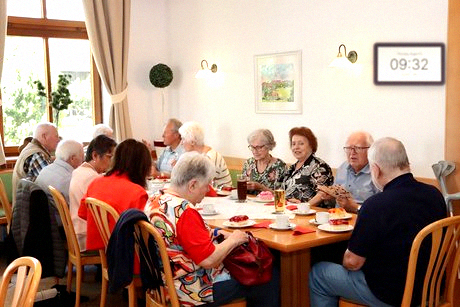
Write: 9,32
